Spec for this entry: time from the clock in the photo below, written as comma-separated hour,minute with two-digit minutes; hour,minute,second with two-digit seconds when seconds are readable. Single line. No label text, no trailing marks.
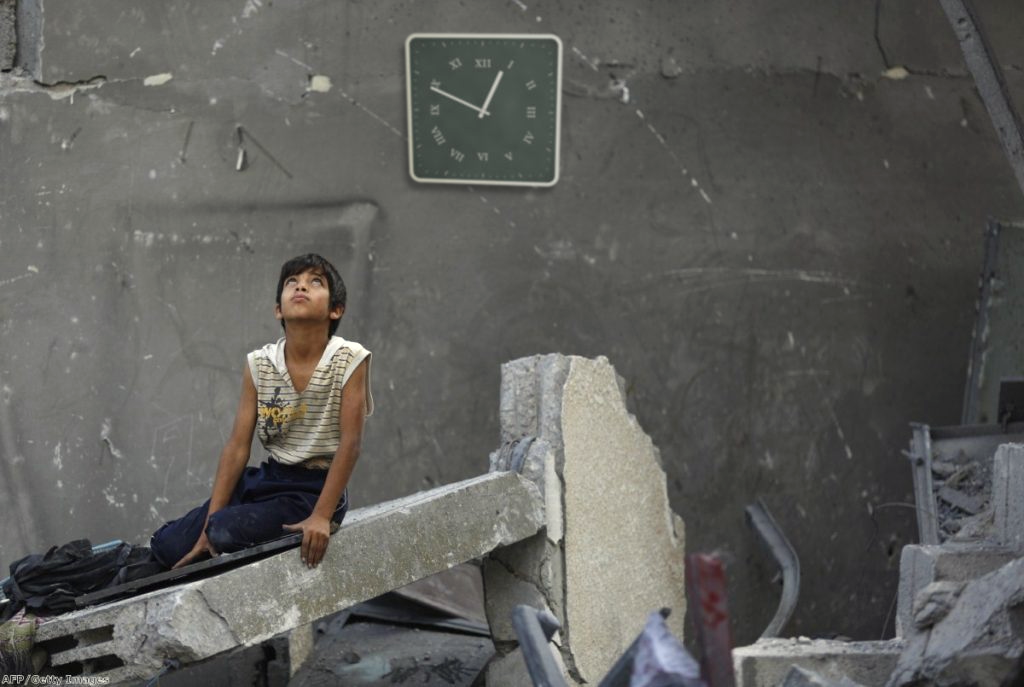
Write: 12,49
